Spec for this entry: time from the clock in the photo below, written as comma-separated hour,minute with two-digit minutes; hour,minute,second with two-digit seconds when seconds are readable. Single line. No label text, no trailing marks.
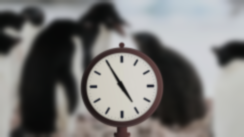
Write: 4,55
